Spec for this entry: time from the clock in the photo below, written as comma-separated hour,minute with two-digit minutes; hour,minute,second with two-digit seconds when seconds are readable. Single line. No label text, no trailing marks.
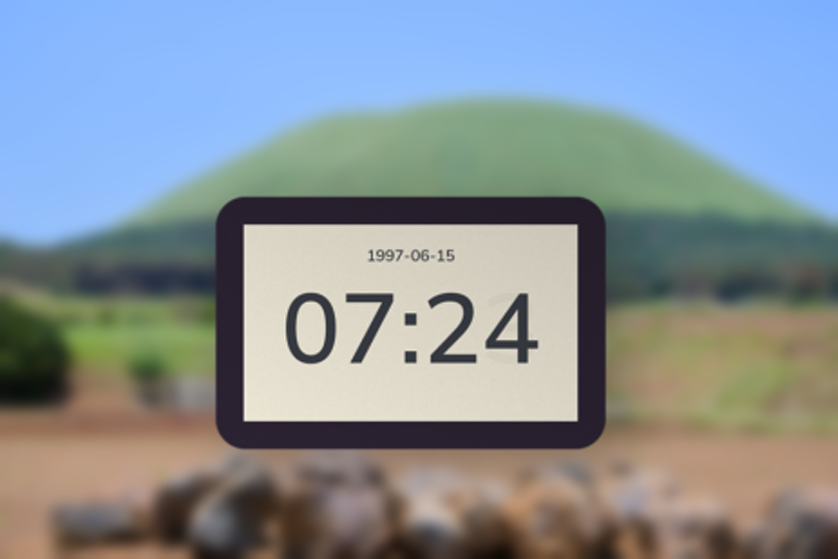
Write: 7,24
